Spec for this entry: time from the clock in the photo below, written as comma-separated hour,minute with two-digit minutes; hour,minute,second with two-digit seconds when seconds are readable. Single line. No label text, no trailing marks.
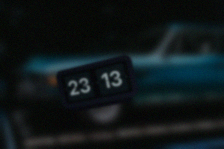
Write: 23,13
